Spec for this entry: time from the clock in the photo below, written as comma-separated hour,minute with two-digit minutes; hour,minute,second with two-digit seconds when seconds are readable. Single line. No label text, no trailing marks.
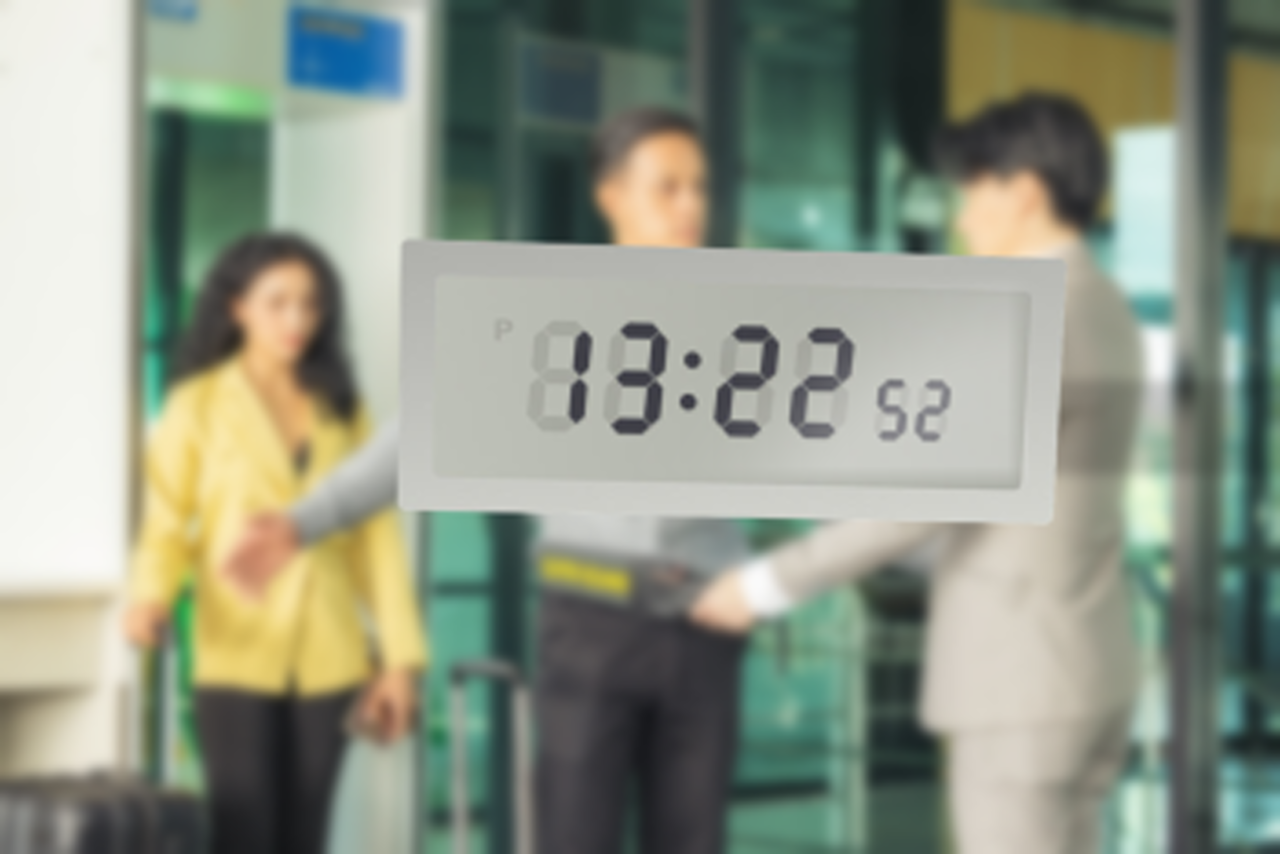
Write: 13,22,52
